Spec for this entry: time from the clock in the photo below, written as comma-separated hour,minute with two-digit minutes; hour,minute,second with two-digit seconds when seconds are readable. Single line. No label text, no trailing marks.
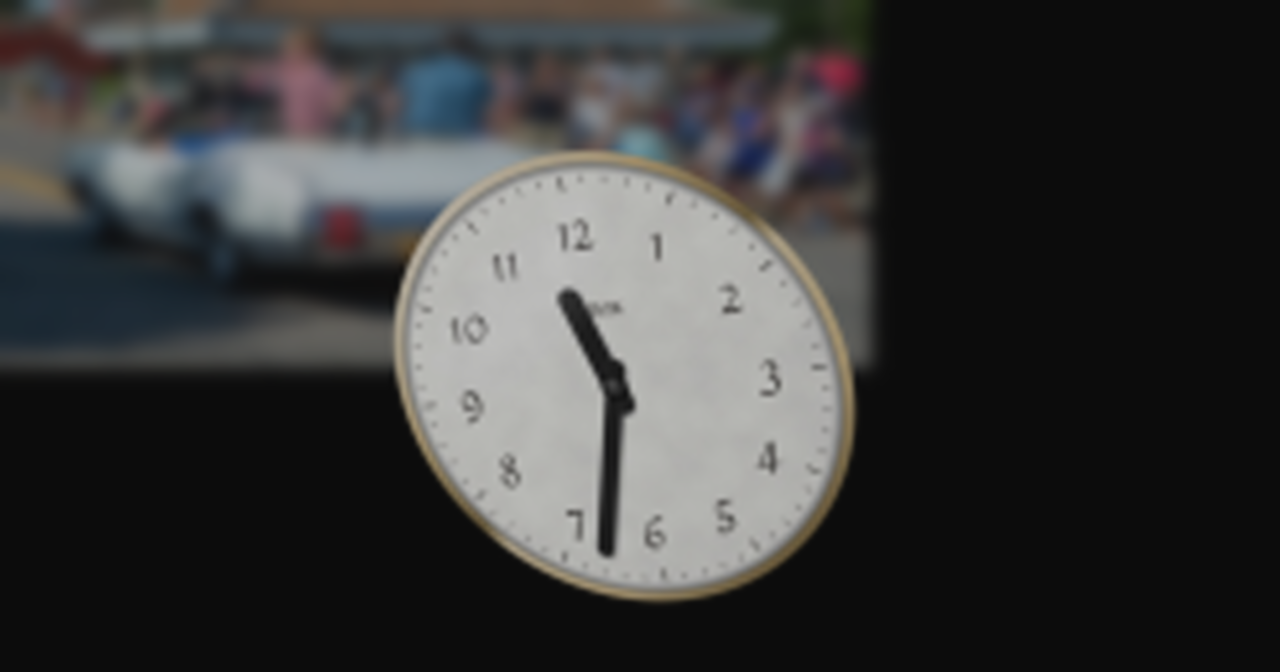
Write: 11,33
